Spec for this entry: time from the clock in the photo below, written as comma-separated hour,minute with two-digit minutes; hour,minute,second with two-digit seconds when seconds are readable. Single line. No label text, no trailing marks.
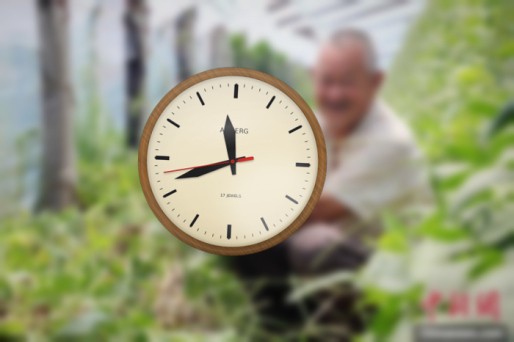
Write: 11,41,43
